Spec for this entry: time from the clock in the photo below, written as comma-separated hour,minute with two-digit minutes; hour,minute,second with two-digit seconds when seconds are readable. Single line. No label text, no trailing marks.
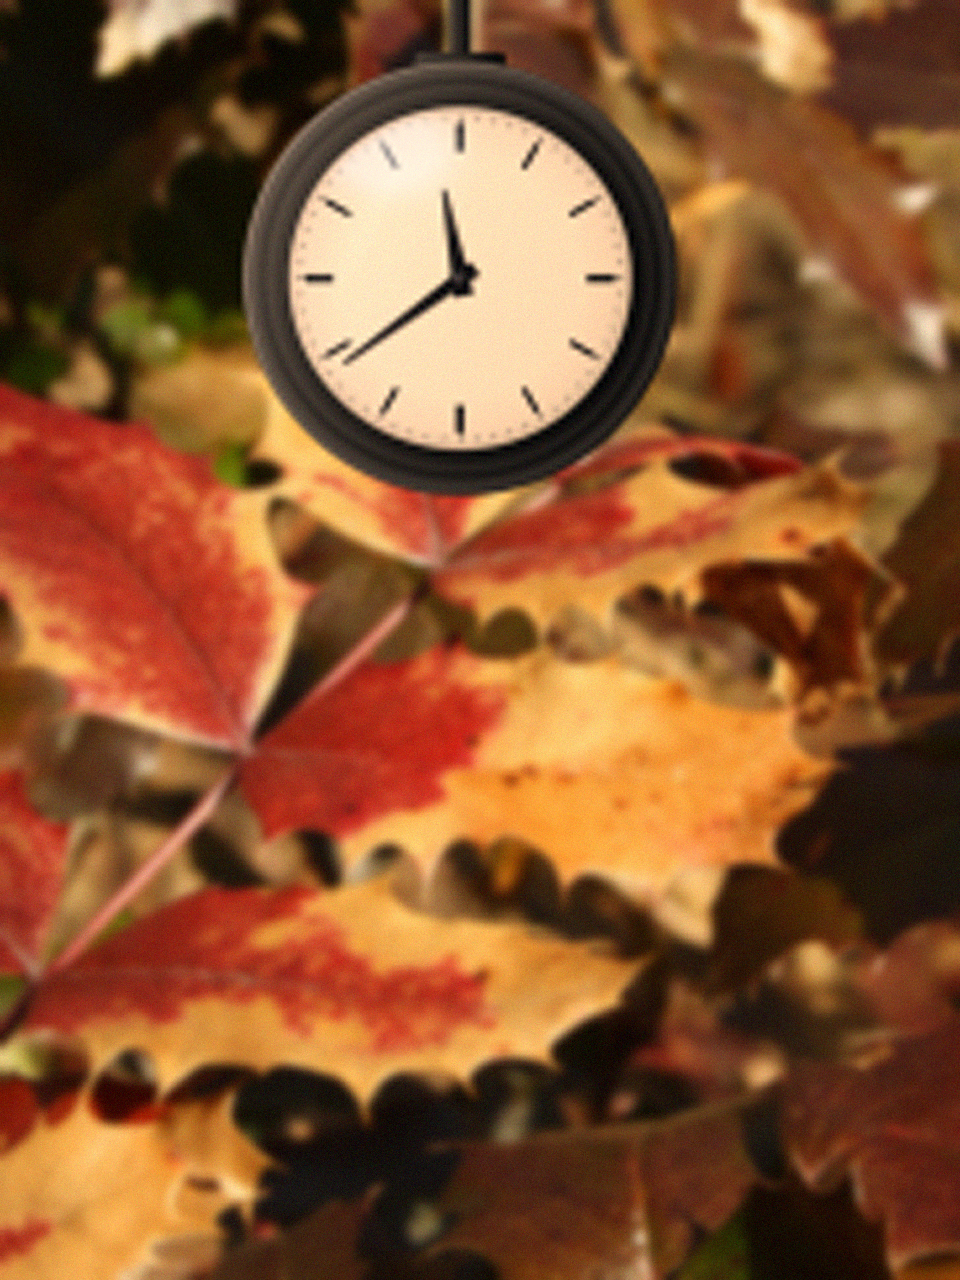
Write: 11,39
